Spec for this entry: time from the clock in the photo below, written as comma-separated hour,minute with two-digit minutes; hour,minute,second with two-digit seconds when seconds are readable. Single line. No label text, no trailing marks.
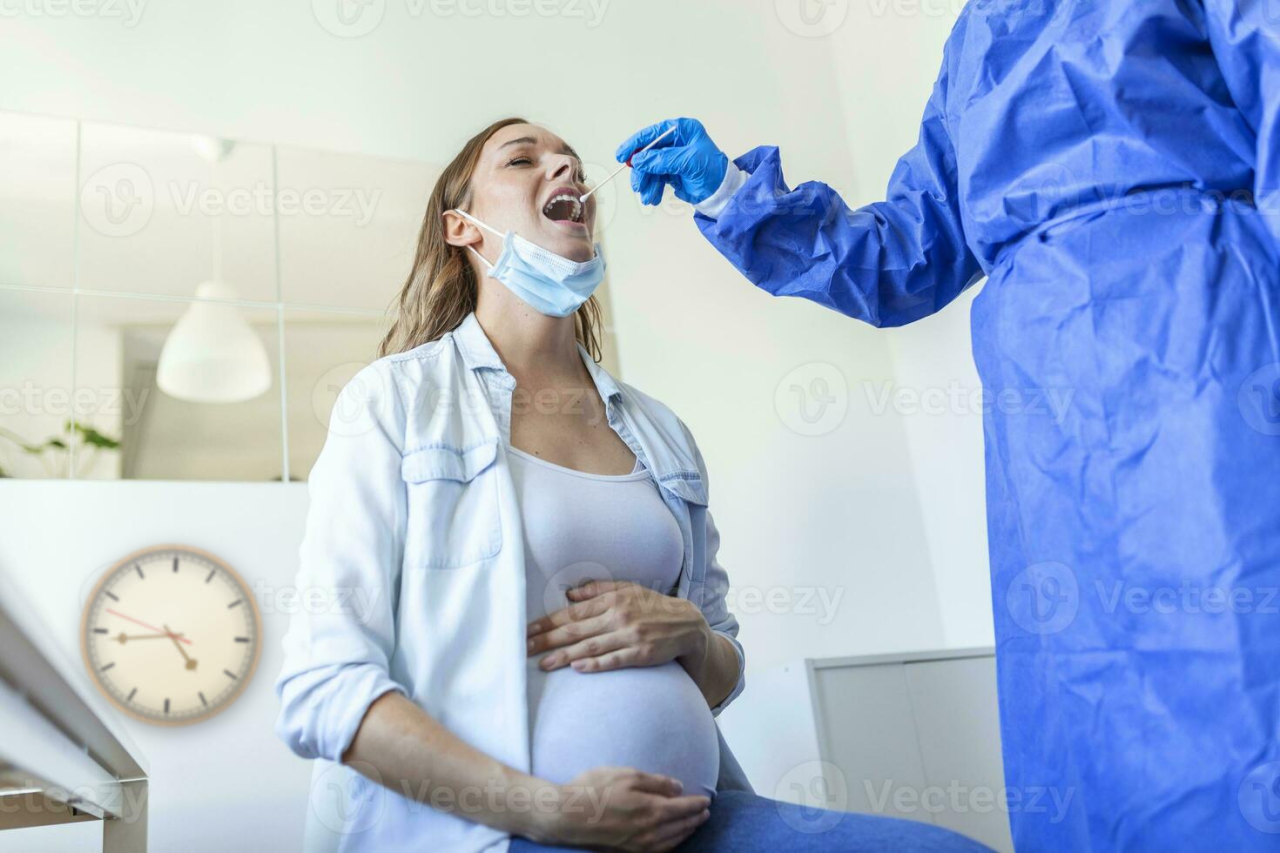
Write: 4,43,48
